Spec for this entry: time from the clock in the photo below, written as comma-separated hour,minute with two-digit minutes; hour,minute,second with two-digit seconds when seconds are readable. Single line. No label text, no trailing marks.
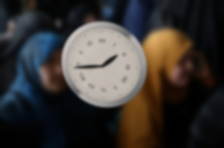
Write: 1,44
